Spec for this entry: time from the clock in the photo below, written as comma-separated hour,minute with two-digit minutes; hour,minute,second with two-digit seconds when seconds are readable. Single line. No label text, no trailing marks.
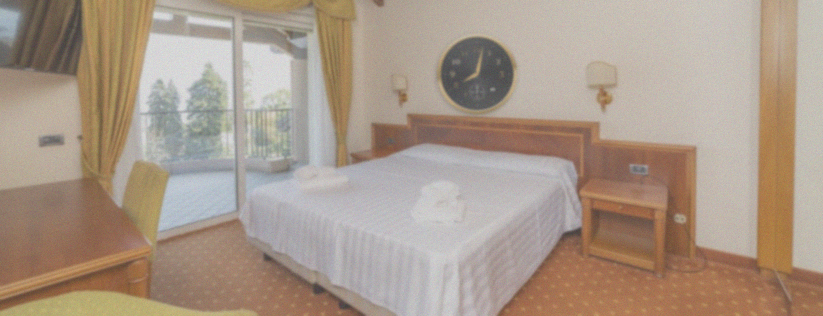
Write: 8,02
